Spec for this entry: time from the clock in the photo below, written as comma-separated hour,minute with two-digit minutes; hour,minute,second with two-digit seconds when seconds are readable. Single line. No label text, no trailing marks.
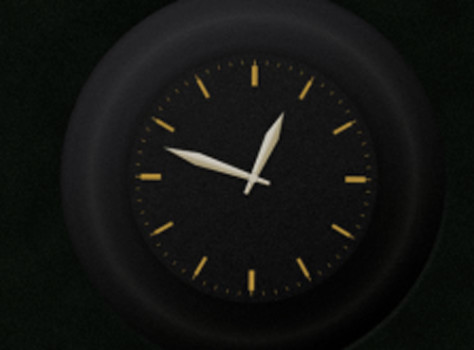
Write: 12,48
